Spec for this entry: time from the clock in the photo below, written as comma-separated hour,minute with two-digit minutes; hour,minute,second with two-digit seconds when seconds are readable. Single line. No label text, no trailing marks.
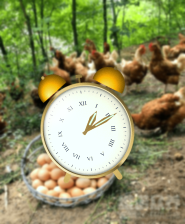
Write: 1,11
